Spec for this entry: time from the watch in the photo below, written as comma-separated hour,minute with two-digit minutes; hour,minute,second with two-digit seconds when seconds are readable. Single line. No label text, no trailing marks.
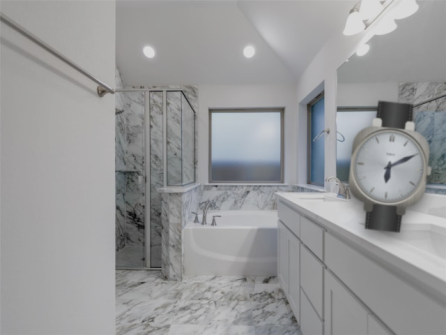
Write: 6,10
